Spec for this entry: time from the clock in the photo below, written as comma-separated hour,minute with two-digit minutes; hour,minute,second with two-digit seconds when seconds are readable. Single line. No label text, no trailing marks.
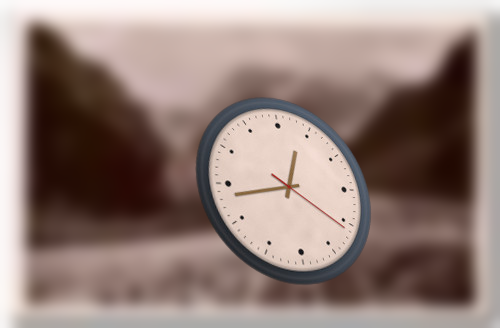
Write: 12,43,21
